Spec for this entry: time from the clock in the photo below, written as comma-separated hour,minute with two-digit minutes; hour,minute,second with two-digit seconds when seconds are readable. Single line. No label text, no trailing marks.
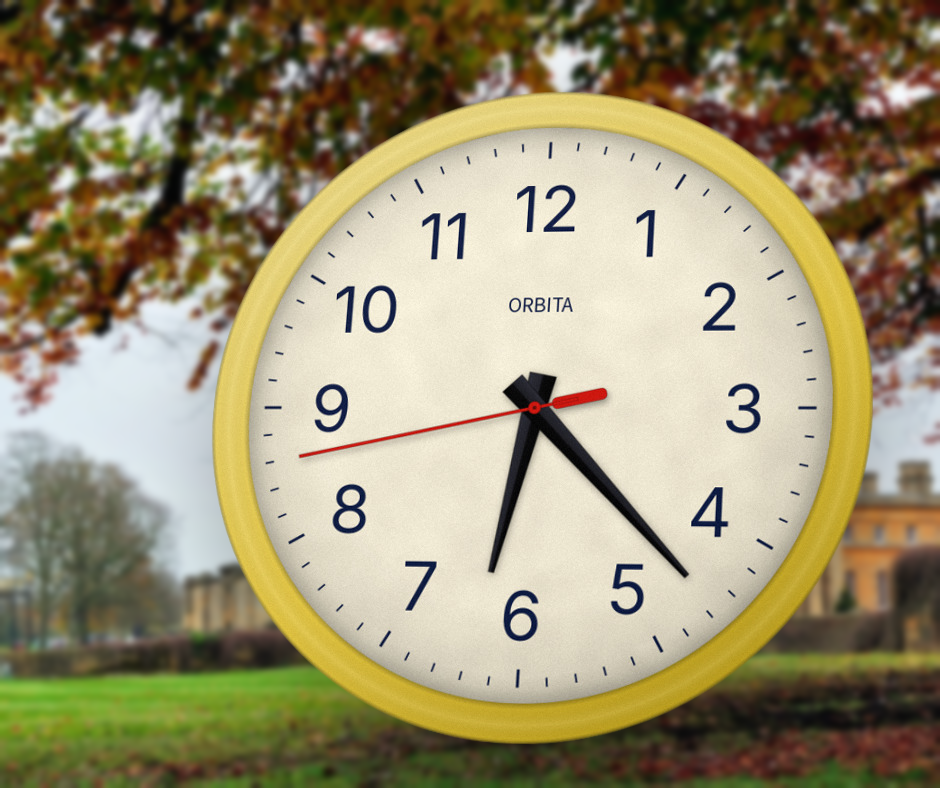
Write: 6,22,43
